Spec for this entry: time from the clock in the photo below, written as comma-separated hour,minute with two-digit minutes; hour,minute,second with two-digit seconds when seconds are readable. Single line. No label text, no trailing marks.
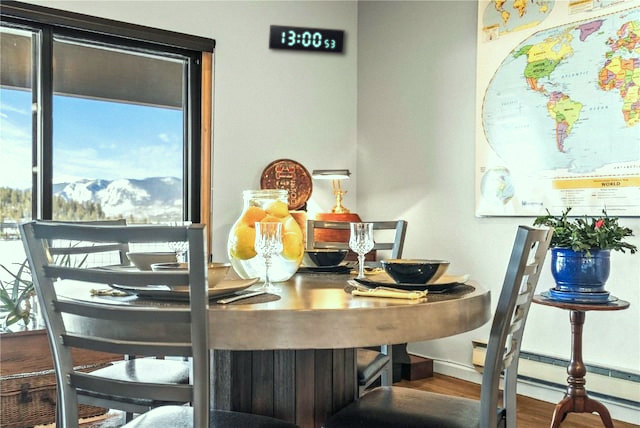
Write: 13,00
